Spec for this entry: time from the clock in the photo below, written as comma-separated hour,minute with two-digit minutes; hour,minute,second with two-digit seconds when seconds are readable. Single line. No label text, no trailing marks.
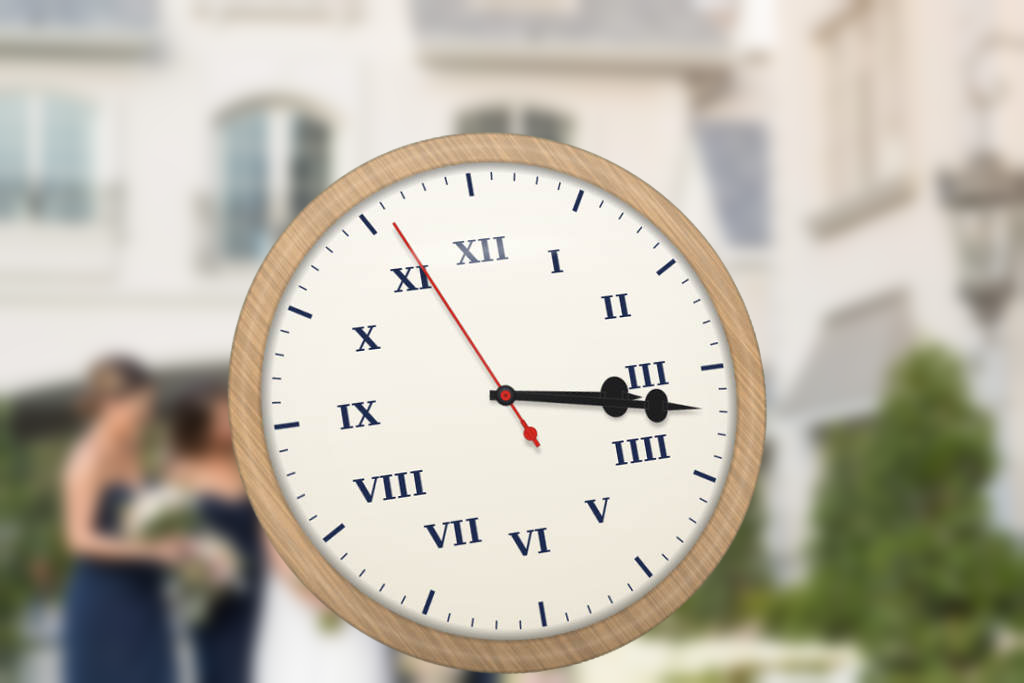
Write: 3,16,56
